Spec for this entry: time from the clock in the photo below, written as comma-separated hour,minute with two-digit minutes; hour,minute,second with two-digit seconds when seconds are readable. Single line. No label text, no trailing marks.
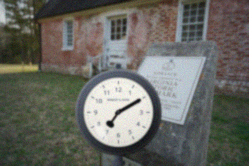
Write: 7,10
